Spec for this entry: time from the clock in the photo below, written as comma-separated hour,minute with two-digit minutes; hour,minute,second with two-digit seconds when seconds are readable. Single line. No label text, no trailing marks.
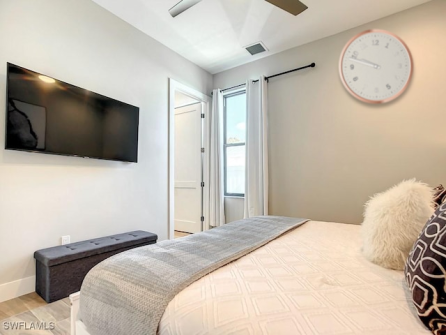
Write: 9,48
